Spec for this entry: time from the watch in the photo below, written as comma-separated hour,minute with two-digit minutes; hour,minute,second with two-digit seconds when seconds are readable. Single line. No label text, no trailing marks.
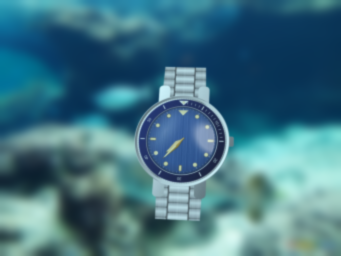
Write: 7,37
